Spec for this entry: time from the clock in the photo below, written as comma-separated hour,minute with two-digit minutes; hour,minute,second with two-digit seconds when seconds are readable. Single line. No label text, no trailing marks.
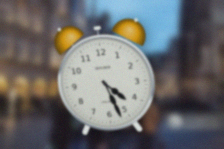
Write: 4,27
